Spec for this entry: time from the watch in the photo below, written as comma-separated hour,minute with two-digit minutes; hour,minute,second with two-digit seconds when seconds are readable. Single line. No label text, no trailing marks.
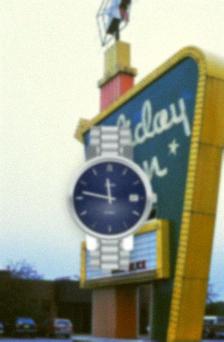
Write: 11,47
